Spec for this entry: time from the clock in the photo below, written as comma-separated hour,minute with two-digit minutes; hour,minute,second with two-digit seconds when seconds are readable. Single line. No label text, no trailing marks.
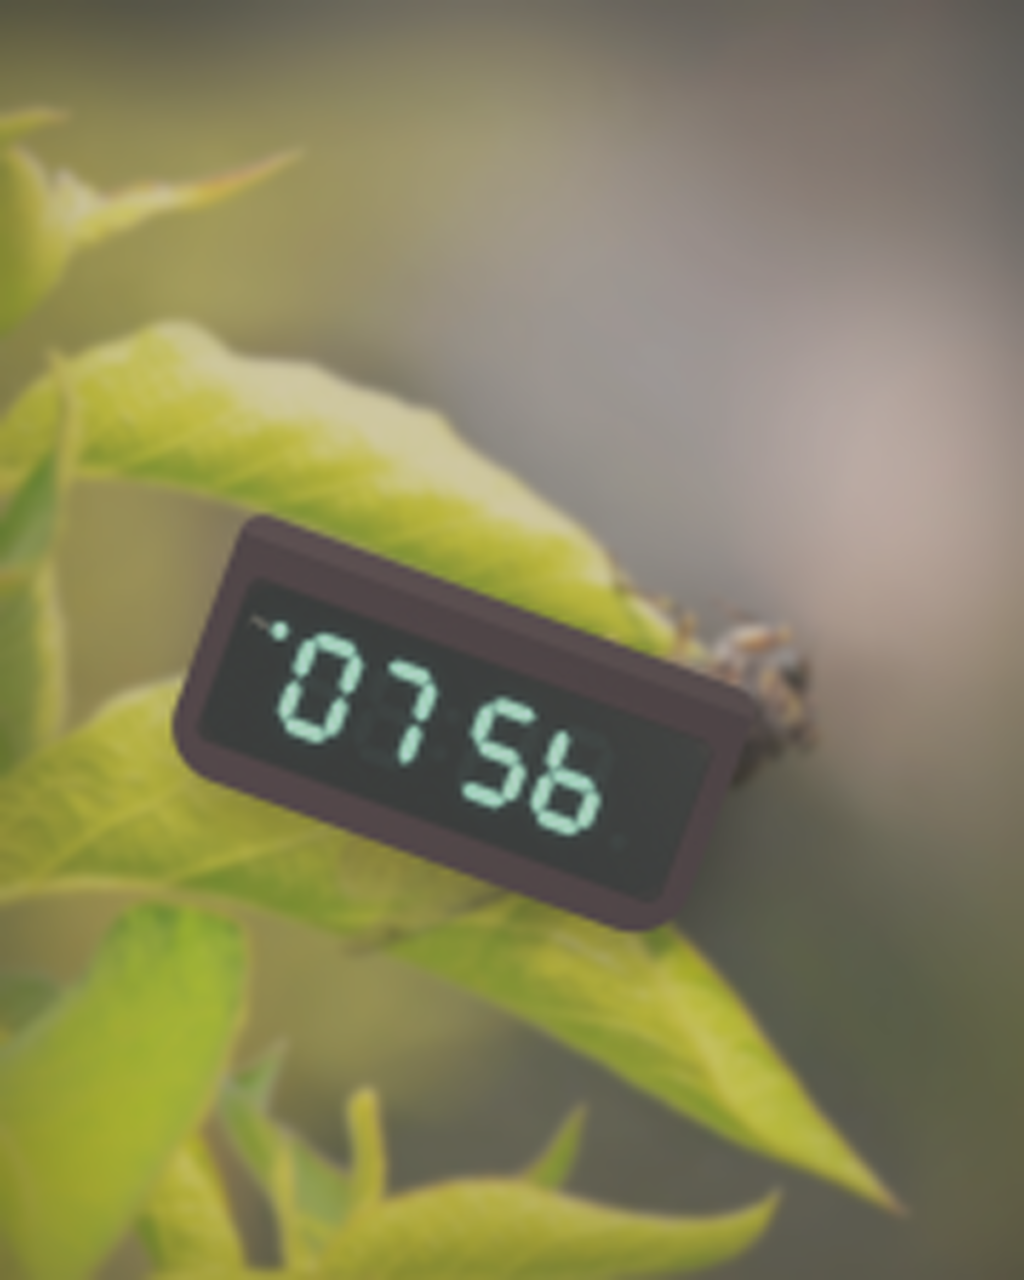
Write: 7,56
